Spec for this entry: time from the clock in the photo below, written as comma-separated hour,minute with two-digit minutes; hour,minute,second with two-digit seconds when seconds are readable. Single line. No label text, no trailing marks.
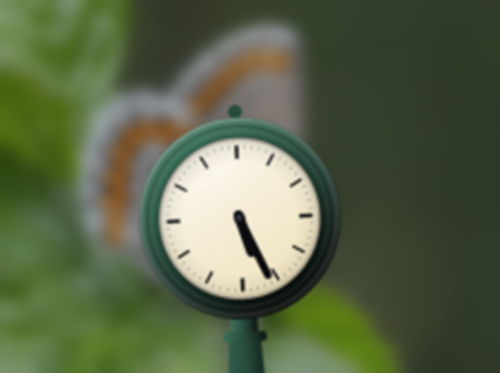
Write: 5,26
